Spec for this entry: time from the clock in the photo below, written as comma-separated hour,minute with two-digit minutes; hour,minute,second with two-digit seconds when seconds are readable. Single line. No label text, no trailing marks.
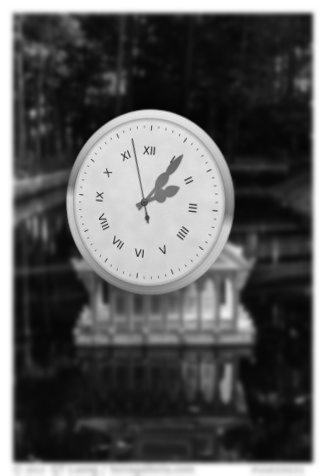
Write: 2,05,57
